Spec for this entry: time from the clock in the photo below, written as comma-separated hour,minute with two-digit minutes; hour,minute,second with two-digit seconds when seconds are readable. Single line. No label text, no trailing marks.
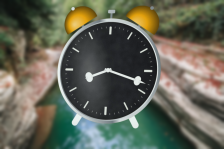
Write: 8,18
